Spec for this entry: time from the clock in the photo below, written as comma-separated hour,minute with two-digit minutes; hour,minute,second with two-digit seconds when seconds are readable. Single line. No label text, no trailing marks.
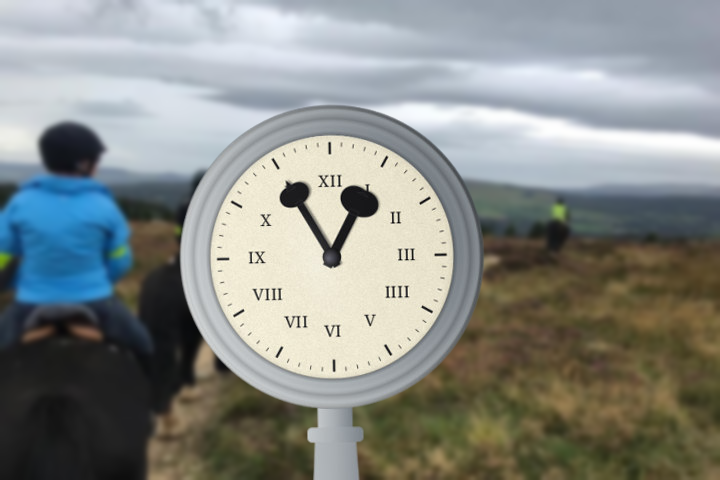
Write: 12,55
